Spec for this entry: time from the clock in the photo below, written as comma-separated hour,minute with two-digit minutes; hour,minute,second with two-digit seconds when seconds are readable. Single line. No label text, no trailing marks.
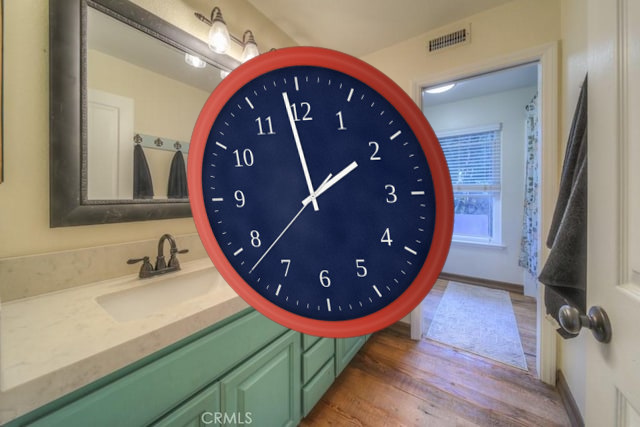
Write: 1,58,38
